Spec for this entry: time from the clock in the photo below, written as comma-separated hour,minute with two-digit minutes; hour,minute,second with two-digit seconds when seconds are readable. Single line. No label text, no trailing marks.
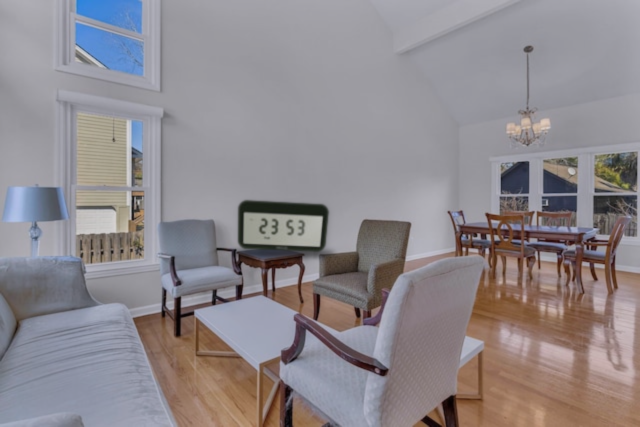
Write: 23,53
